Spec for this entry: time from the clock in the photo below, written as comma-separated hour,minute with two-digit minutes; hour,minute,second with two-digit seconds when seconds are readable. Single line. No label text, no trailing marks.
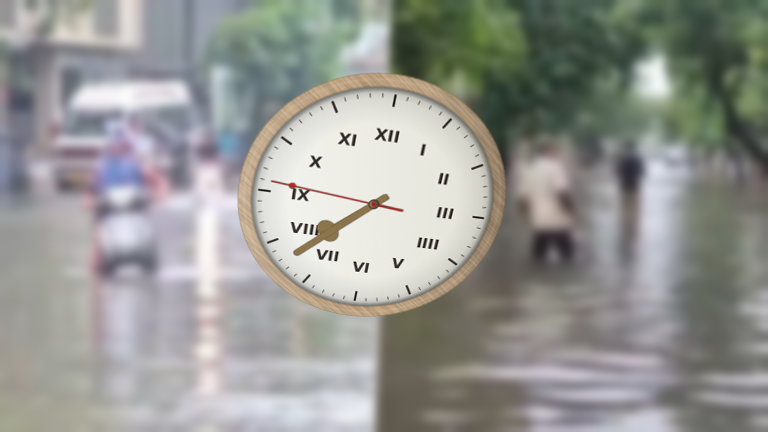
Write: 7,37,46
